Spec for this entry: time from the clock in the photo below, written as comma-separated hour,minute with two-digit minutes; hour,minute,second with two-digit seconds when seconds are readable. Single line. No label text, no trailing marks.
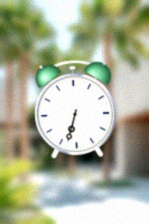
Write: 6,33
